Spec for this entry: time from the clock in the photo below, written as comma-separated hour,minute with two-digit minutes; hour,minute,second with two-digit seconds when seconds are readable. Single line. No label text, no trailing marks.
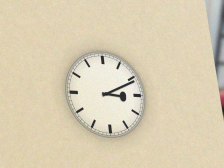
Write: 3,11
